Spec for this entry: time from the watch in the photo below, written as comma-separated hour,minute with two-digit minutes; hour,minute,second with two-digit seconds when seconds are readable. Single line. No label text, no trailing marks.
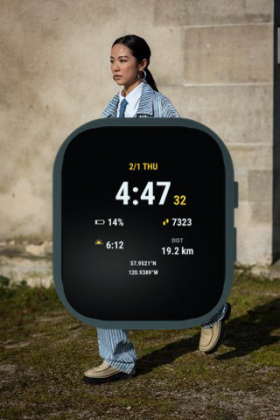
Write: 4,47,32
